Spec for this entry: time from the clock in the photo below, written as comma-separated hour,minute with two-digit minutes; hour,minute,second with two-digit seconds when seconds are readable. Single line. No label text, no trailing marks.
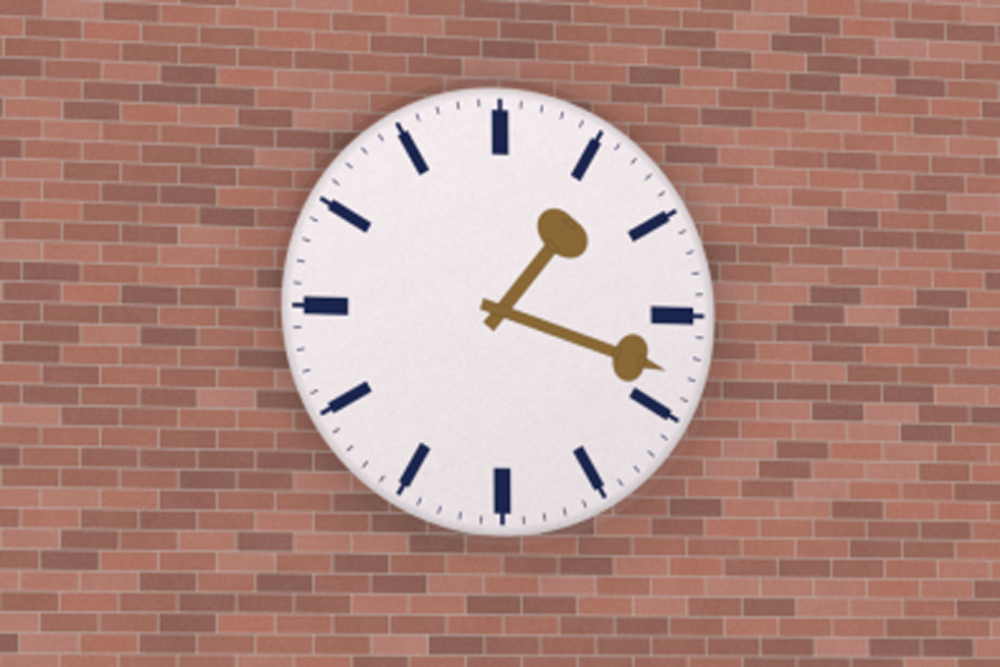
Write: 1,18
